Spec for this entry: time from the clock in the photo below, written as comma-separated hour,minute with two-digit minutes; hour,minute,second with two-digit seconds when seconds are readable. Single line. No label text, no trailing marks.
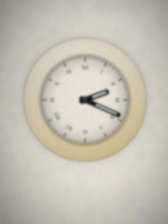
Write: 2,19
